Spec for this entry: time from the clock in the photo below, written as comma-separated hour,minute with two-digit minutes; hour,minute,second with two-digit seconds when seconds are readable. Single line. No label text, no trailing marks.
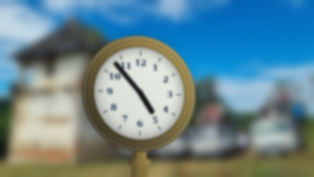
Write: 4,53
